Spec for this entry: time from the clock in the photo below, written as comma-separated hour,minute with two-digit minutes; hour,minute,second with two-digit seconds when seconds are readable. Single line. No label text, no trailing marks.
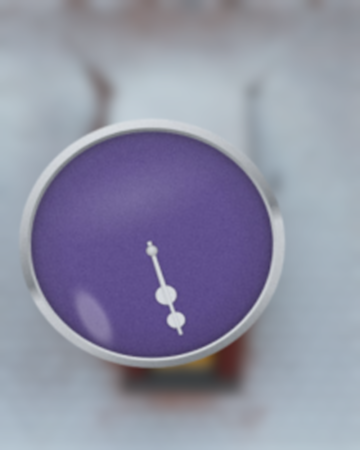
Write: 5,27
